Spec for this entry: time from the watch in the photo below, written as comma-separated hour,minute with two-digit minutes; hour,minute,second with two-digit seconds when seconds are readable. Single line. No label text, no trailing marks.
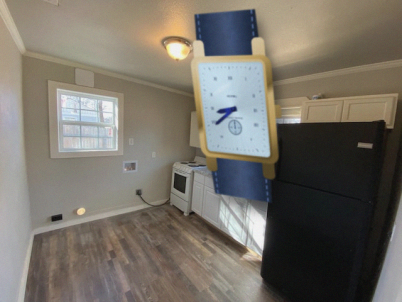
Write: 8,39
